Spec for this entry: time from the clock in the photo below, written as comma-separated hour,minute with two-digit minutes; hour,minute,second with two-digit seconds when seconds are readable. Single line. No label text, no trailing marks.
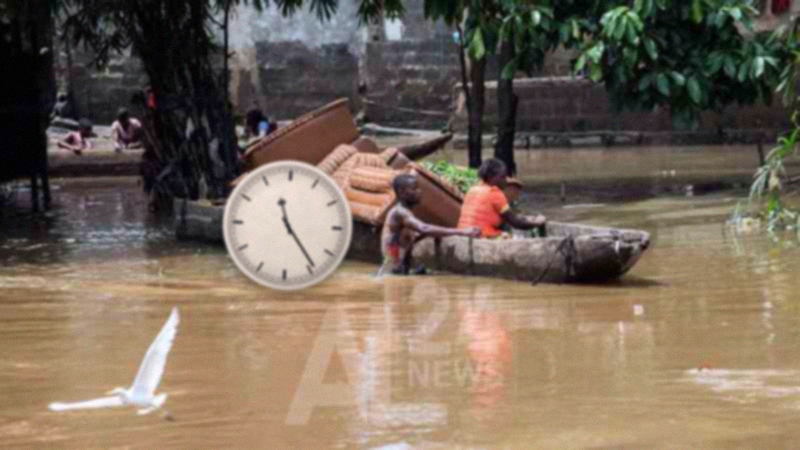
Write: 11,24
